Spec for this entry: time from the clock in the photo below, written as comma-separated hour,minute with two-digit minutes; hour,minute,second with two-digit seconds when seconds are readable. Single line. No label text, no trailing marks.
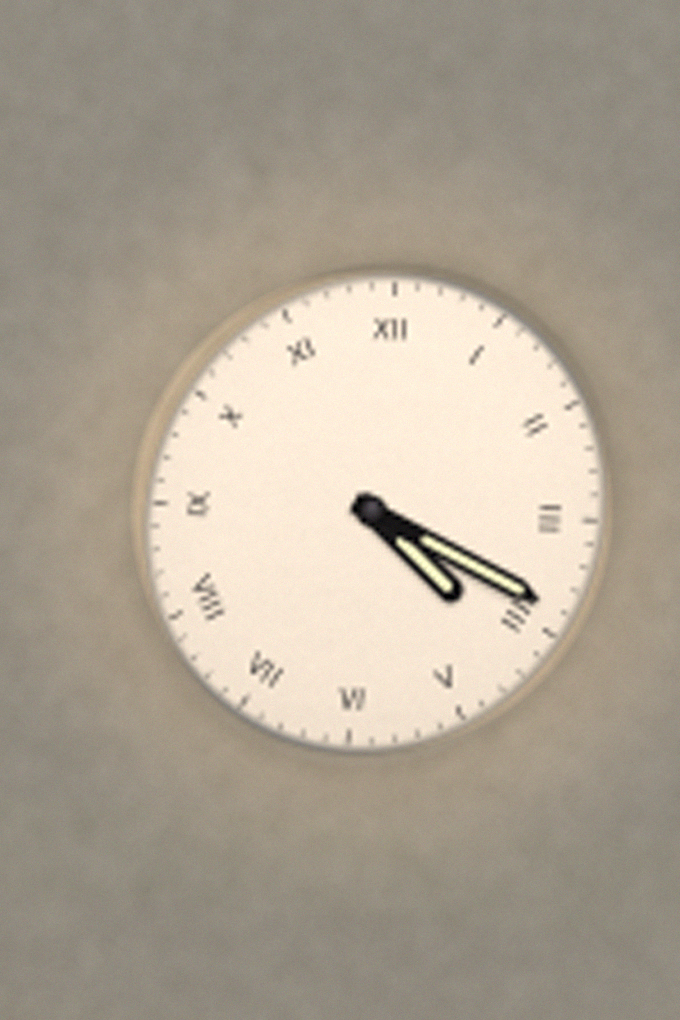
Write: 4,19
